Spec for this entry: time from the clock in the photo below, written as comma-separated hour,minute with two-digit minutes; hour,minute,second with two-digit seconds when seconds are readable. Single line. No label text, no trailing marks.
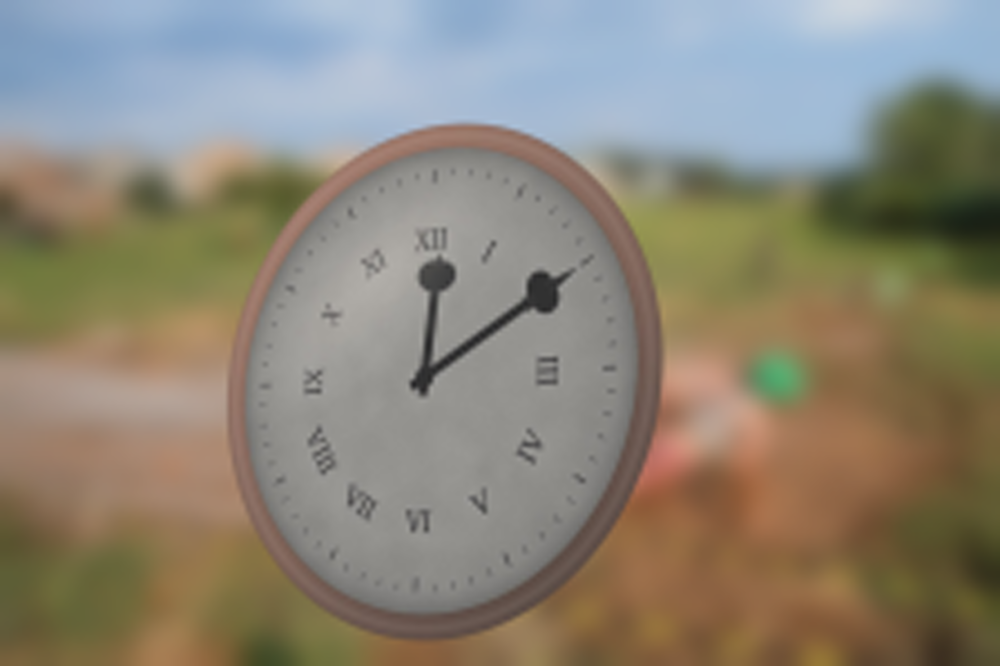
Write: 12,10
